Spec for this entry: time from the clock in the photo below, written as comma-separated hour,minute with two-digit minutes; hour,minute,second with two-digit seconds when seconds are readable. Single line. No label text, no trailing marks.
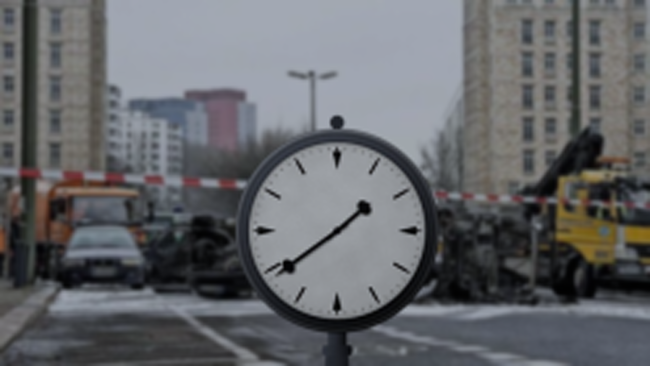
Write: 1,39
